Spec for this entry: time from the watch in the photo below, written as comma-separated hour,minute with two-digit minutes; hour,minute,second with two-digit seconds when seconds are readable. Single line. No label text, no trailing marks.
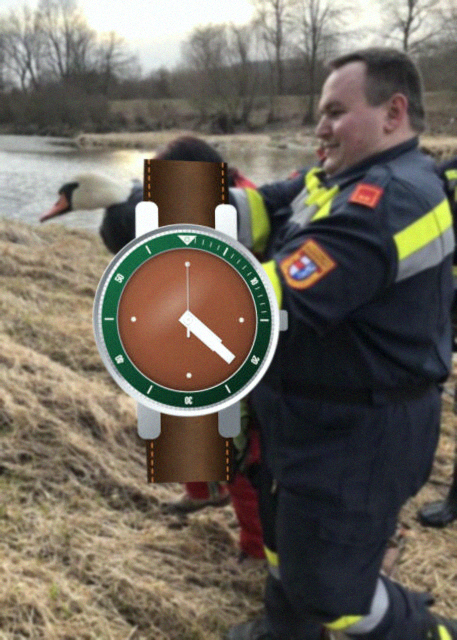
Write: 4,22,00
